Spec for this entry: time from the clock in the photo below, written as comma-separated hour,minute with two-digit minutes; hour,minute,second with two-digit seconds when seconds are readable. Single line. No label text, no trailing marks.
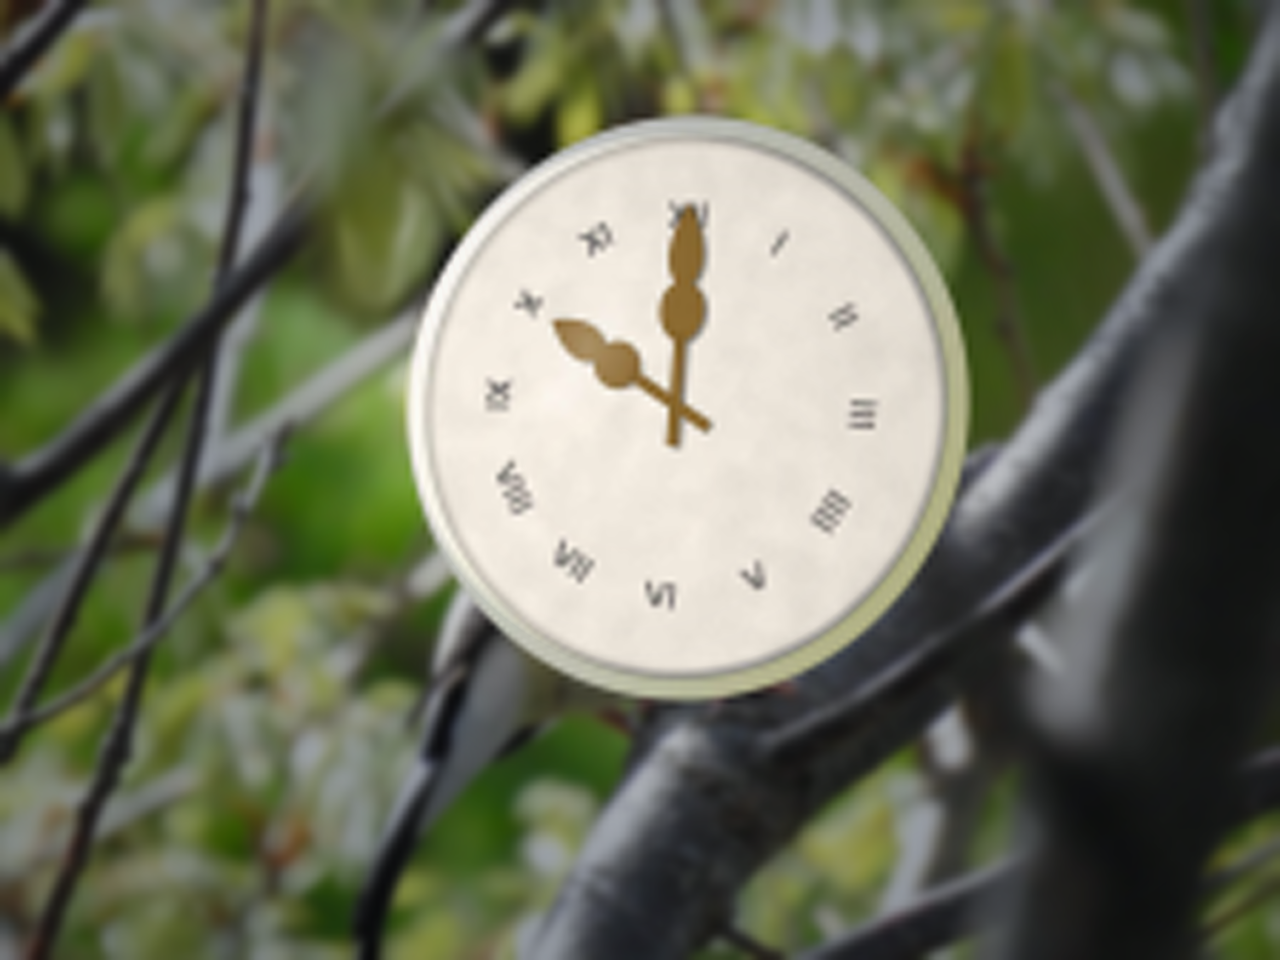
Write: 10,00
